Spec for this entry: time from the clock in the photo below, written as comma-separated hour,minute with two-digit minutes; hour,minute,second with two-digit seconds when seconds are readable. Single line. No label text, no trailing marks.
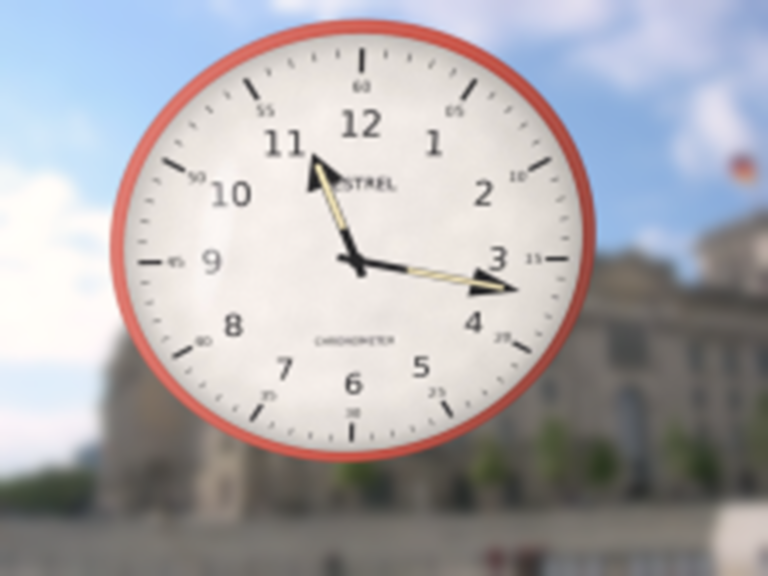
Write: 11,17
